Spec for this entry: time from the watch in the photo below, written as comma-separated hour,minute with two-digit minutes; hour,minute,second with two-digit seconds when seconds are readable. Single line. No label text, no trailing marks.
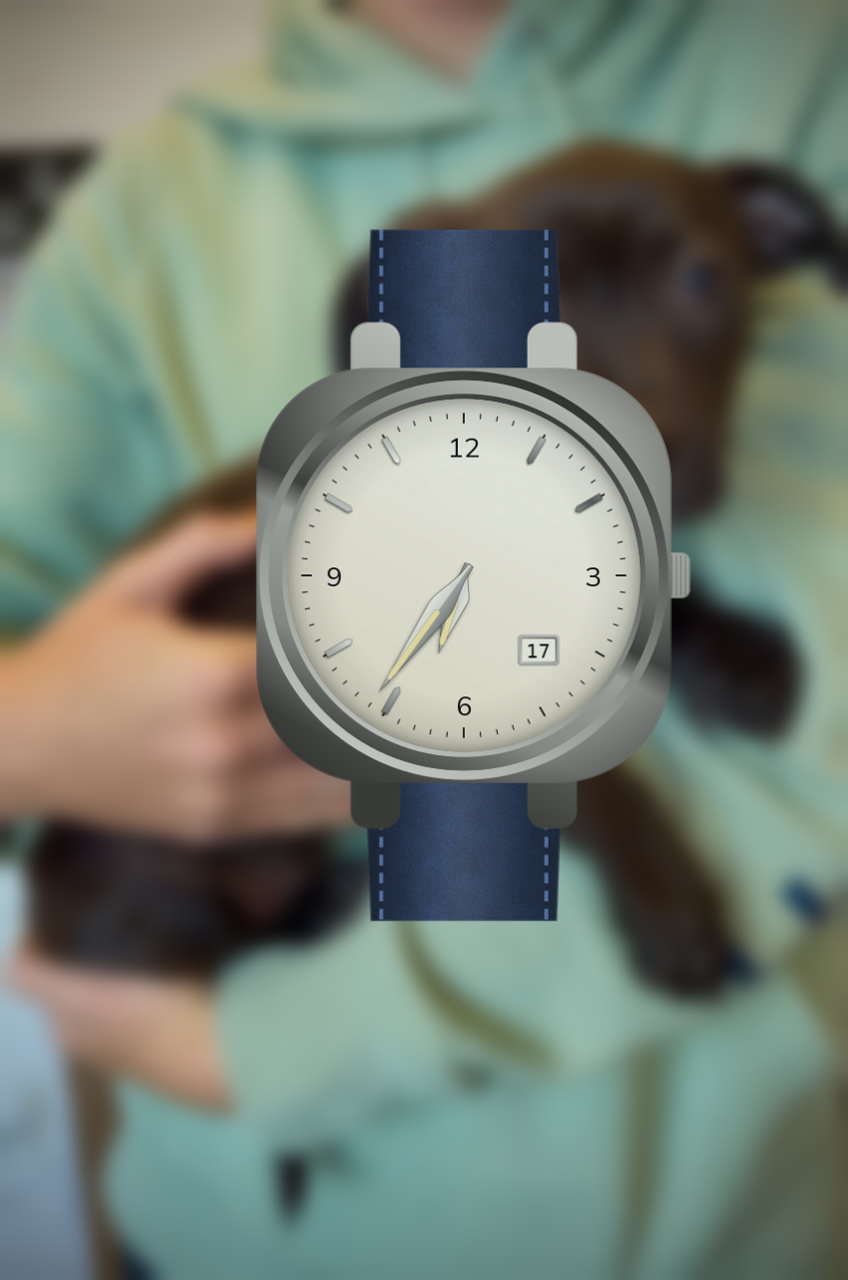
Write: 6,36
